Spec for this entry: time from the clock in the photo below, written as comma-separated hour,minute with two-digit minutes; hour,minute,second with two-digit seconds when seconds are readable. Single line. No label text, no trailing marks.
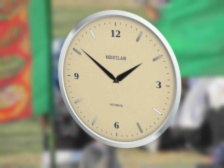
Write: 1,51
